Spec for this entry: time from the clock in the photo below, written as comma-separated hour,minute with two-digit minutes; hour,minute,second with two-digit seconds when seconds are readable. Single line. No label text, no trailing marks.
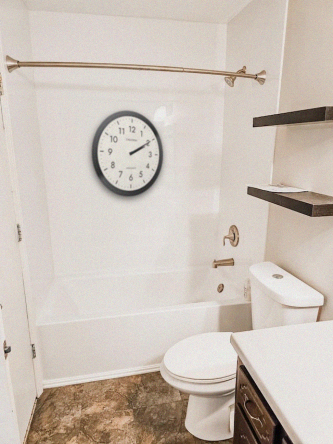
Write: 2,10
